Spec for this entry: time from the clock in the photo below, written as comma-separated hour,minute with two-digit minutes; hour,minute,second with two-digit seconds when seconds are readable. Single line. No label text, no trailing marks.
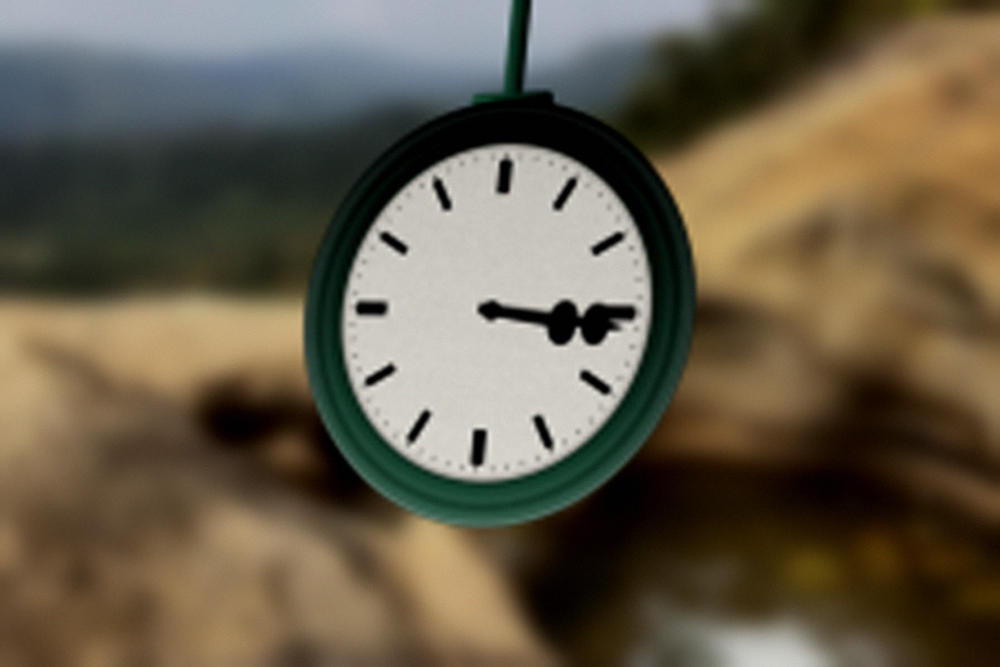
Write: 3,16
